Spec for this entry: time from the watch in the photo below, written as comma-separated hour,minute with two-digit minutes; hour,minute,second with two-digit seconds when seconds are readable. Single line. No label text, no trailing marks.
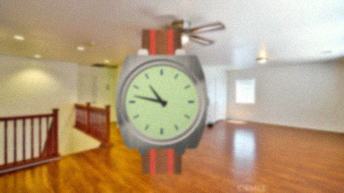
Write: 10,47
